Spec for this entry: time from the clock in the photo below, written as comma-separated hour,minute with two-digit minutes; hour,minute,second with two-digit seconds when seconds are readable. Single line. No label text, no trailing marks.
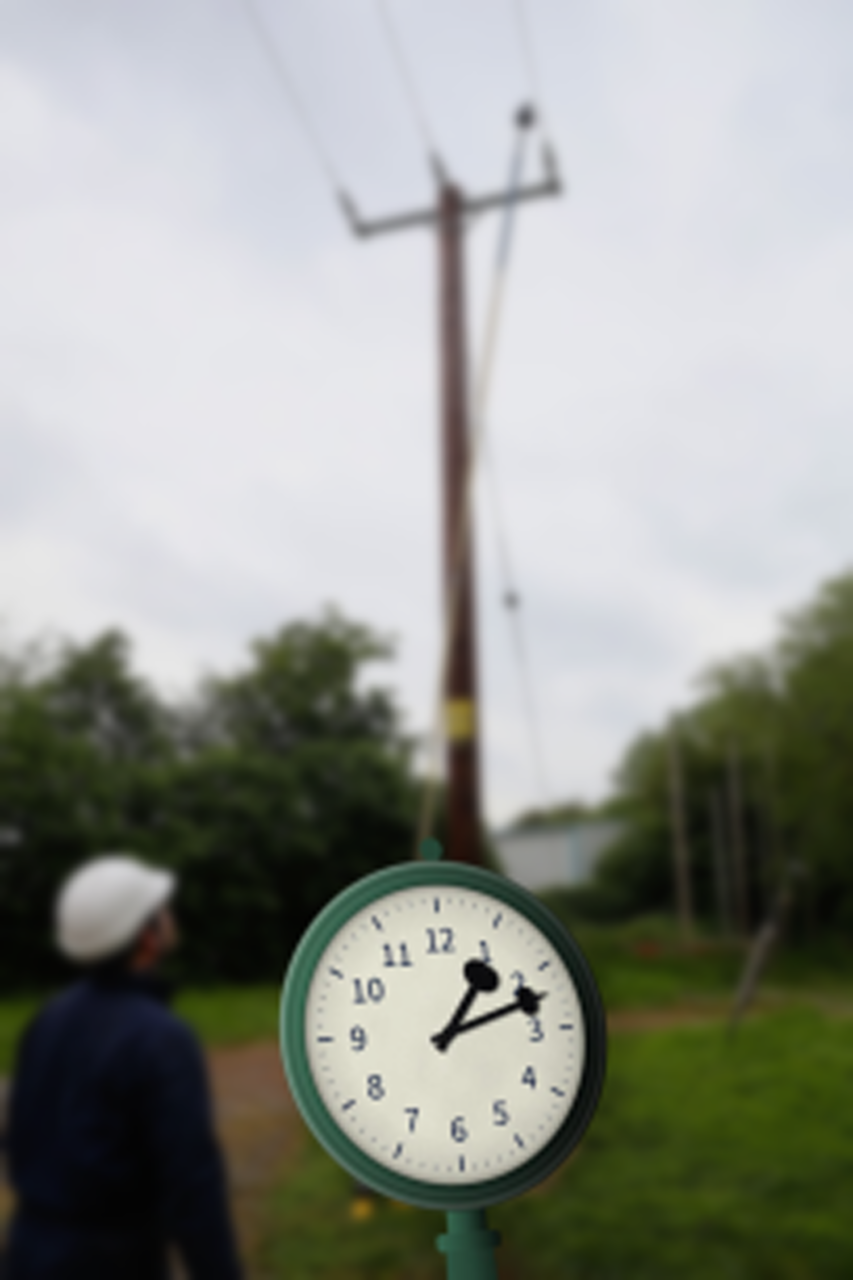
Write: 1,12
